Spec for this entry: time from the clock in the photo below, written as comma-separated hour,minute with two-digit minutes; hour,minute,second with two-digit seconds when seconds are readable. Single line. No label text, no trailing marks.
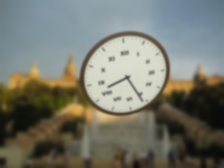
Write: 8,26
